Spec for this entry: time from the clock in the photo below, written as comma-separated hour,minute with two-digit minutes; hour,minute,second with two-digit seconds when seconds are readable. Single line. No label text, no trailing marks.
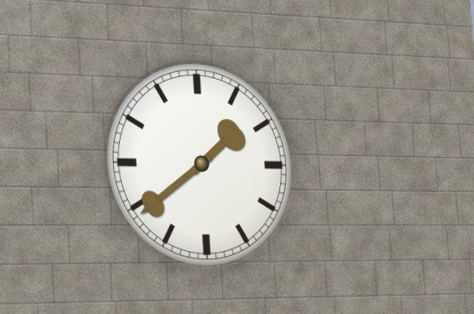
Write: 1,39
